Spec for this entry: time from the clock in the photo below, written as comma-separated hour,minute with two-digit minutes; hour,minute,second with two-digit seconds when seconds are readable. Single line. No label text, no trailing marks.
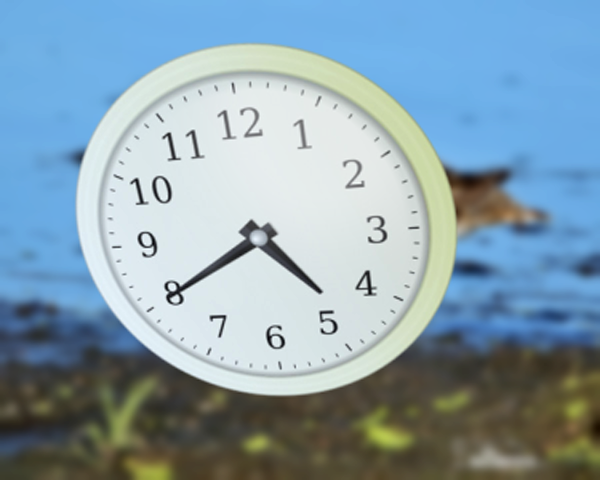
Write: 4,40
